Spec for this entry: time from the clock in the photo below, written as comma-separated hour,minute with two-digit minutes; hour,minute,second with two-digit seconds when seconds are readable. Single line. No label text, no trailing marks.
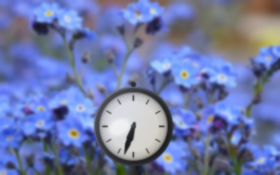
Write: 6,33
